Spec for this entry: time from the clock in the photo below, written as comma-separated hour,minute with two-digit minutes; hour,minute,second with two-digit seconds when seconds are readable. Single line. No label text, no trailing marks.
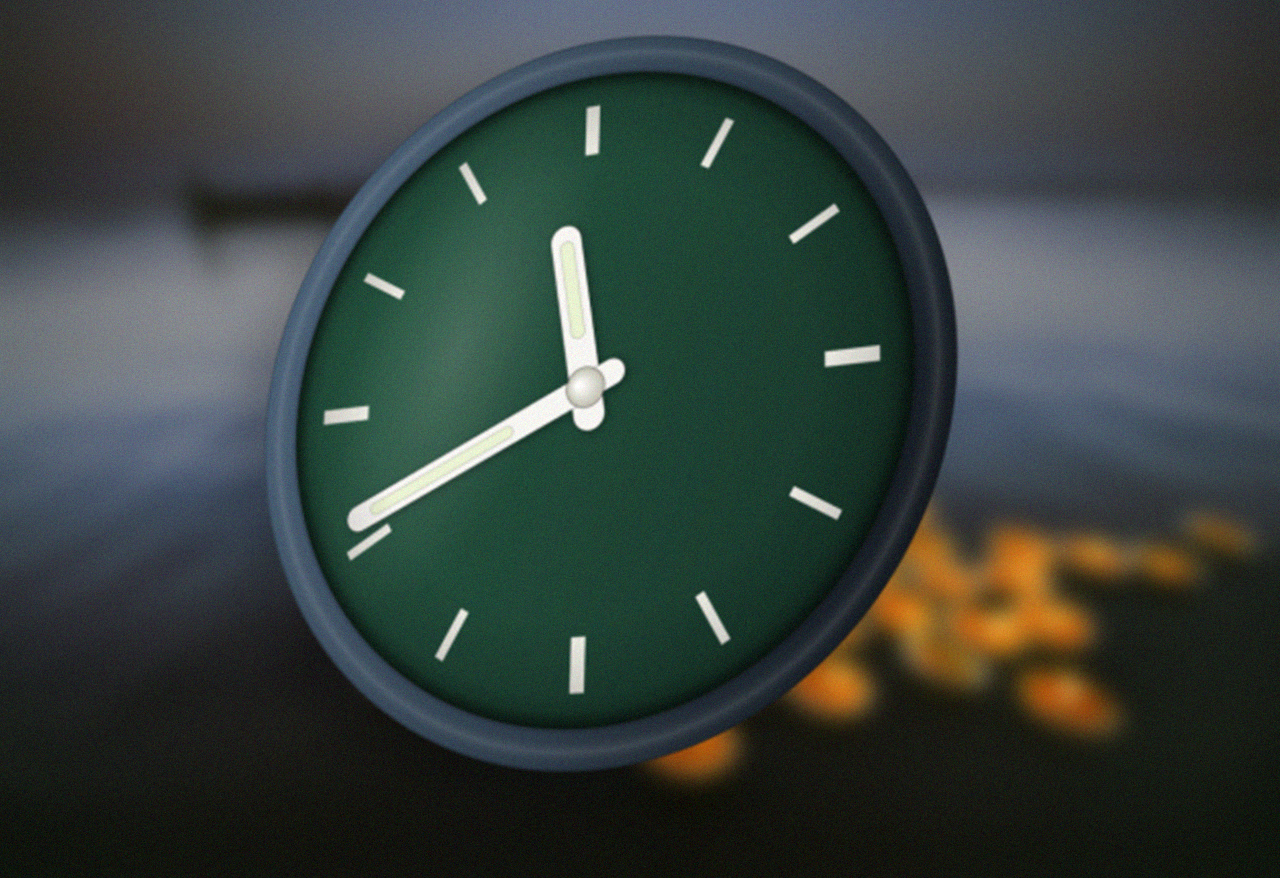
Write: 11,41
